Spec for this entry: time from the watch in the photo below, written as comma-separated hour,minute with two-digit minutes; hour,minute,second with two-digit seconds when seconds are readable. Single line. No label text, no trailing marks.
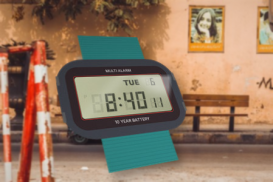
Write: 8,40,11
